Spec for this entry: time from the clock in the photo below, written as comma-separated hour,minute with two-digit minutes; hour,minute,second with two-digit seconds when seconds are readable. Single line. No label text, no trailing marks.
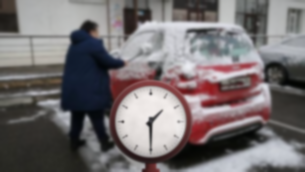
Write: 1,30
